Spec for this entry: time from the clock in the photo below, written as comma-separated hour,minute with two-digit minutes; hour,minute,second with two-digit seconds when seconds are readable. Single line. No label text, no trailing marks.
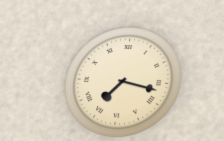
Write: 7,17
